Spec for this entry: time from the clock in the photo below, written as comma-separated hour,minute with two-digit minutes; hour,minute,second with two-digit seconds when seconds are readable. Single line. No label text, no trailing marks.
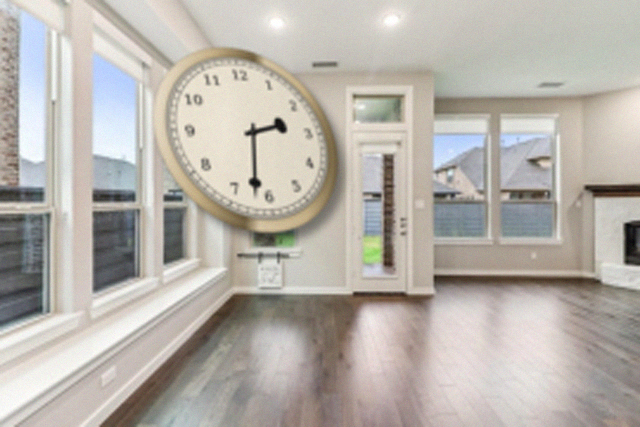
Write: 2,32
